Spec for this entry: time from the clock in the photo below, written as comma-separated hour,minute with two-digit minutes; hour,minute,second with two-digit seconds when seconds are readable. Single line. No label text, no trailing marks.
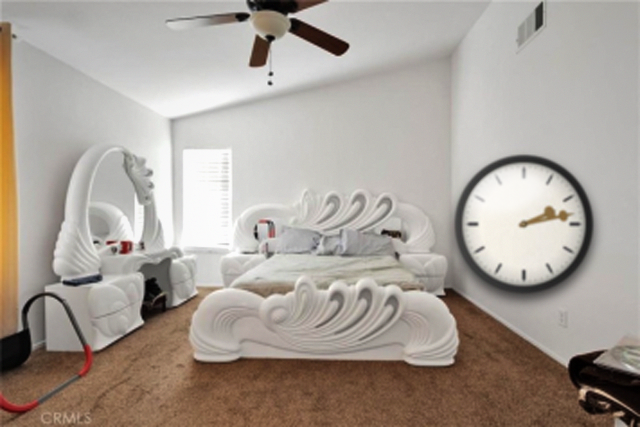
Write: 2,13
